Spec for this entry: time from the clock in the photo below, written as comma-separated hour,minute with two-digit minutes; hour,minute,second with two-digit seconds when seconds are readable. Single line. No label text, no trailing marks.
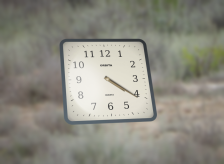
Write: 4,21
